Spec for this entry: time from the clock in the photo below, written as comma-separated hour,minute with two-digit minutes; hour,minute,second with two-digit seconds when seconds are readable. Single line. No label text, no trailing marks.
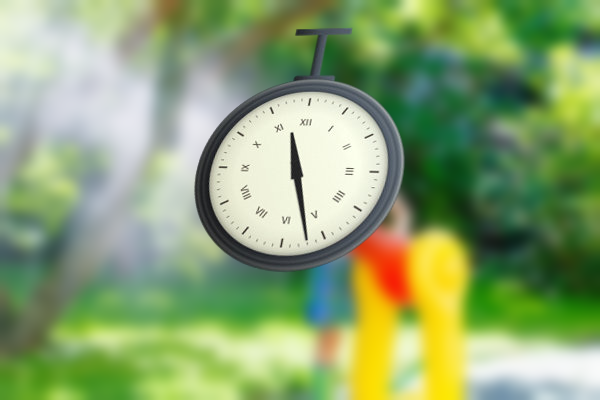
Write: 11,27
